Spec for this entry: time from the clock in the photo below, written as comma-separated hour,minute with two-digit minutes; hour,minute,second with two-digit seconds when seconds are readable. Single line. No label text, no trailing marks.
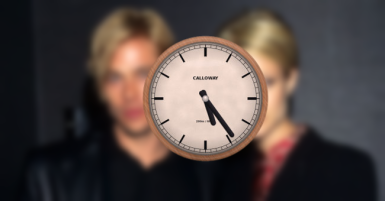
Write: 5,24
